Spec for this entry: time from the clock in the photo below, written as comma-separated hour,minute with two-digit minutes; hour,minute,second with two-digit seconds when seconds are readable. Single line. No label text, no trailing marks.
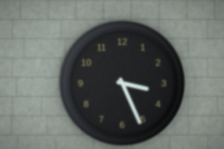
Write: 3,26
